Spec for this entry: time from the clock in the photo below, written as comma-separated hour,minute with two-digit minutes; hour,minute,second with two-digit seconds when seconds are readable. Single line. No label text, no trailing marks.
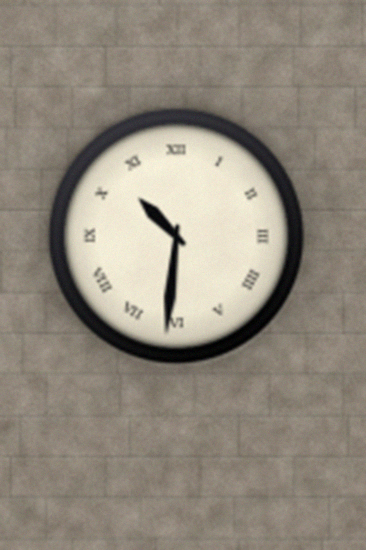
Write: 10,31
